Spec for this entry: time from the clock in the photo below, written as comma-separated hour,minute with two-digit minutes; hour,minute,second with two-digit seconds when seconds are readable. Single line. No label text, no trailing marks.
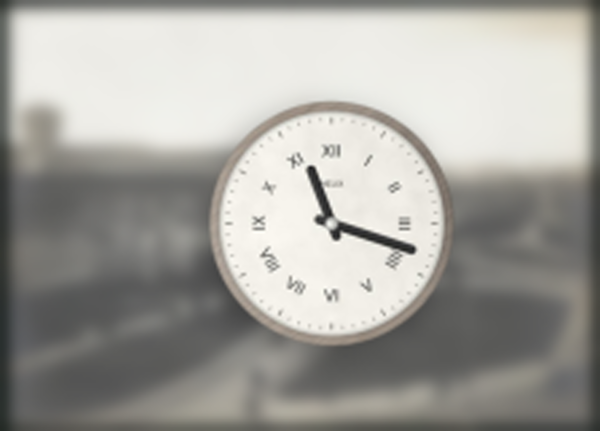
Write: 11,18
